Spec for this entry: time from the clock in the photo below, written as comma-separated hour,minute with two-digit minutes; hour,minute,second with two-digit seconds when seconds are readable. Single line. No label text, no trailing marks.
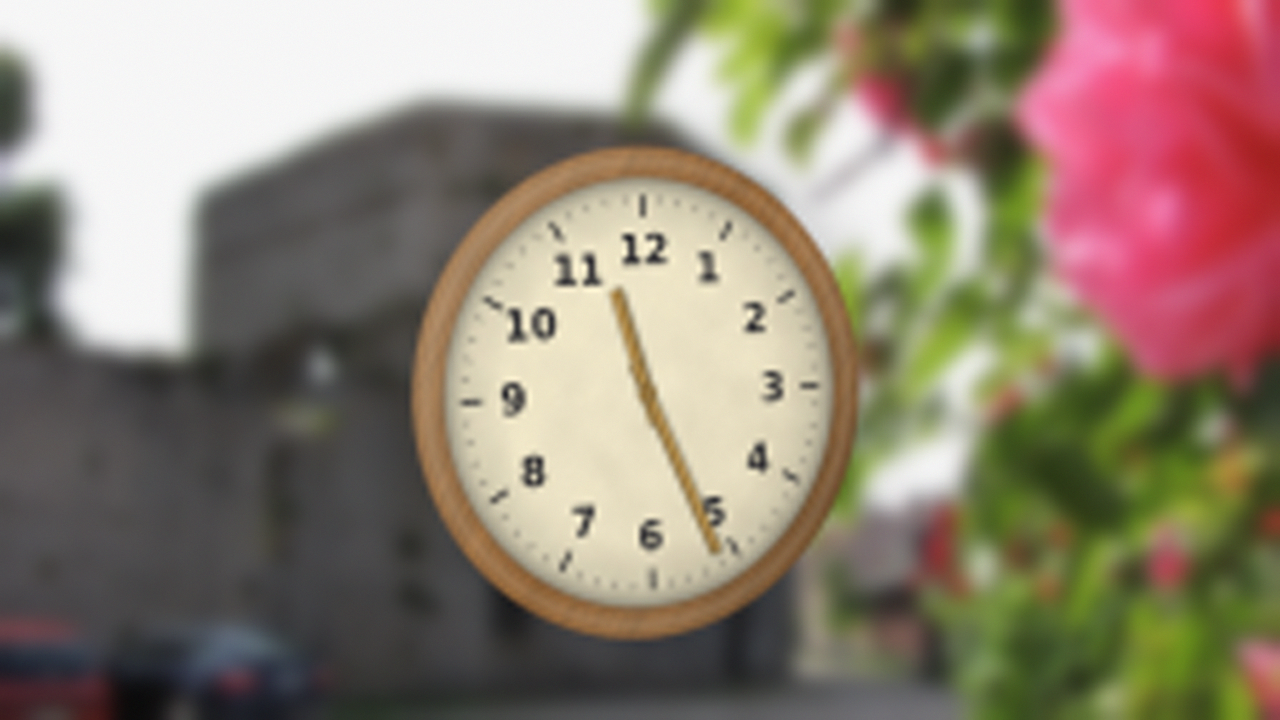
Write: 11,26
